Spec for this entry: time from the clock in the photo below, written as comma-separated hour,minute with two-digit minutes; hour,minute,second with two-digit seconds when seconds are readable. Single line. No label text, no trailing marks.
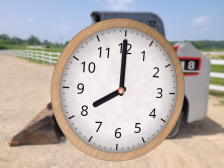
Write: 8,00
